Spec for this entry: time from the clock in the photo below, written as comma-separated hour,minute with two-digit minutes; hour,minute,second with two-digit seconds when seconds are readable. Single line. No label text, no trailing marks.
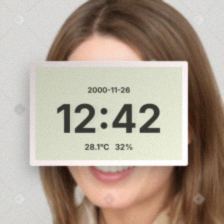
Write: 12,42
